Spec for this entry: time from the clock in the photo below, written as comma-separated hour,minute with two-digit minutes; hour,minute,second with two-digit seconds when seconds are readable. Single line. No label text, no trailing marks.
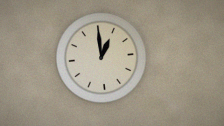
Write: 1,00
